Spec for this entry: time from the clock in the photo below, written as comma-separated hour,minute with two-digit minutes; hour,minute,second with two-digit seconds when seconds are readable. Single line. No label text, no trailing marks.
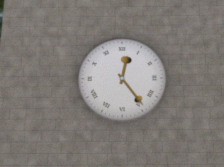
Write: 12,24
